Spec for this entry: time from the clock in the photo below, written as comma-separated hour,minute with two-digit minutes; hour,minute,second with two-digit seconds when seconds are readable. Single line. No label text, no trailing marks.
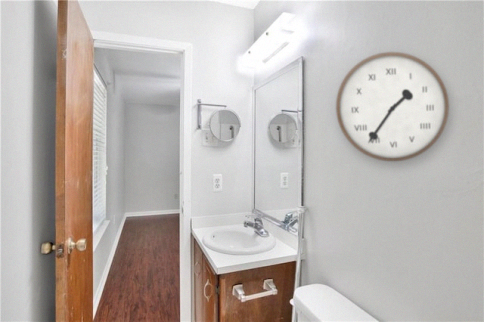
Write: 1,36
